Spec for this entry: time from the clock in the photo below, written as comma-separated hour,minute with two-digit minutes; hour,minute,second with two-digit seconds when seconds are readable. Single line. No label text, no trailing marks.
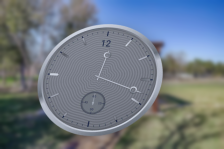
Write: 12,18
